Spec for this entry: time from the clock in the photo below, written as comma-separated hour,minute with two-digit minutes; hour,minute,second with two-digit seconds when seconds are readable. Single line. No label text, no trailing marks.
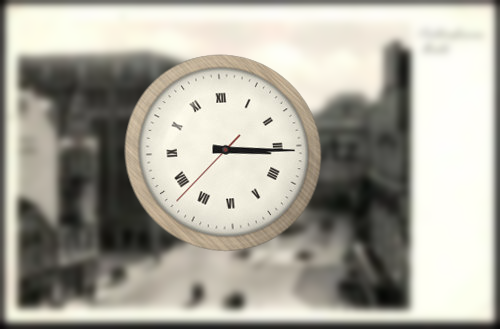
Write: 3,15,38
